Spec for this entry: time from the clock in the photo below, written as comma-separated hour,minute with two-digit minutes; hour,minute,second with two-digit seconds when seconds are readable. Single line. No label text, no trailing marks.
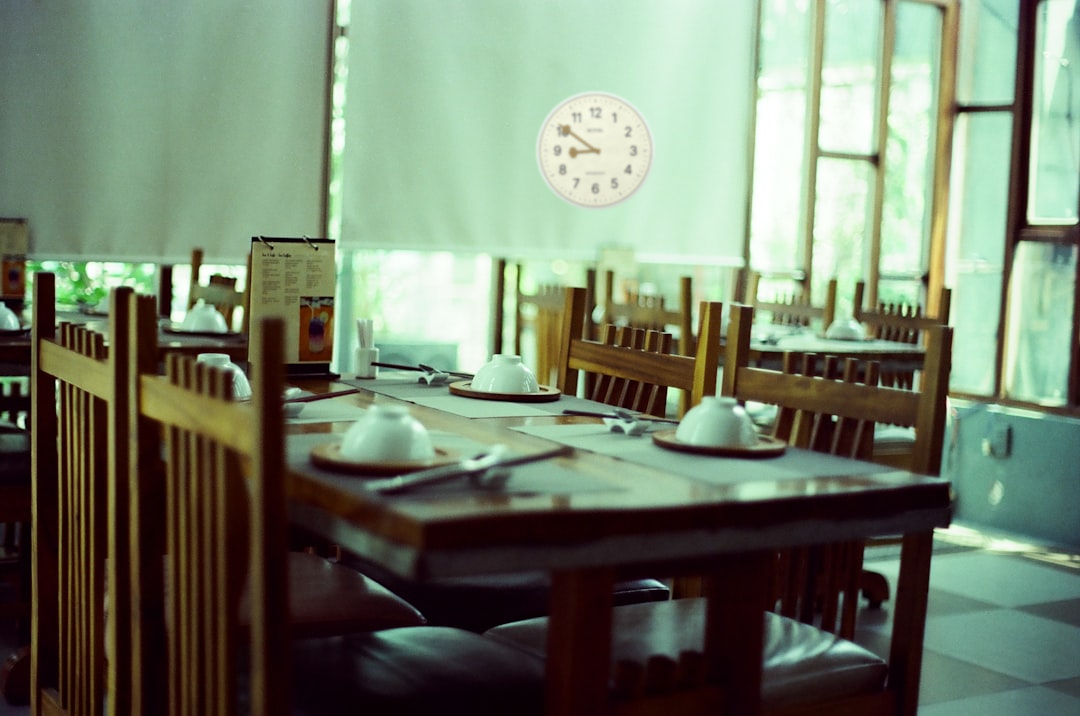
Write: 8,51
